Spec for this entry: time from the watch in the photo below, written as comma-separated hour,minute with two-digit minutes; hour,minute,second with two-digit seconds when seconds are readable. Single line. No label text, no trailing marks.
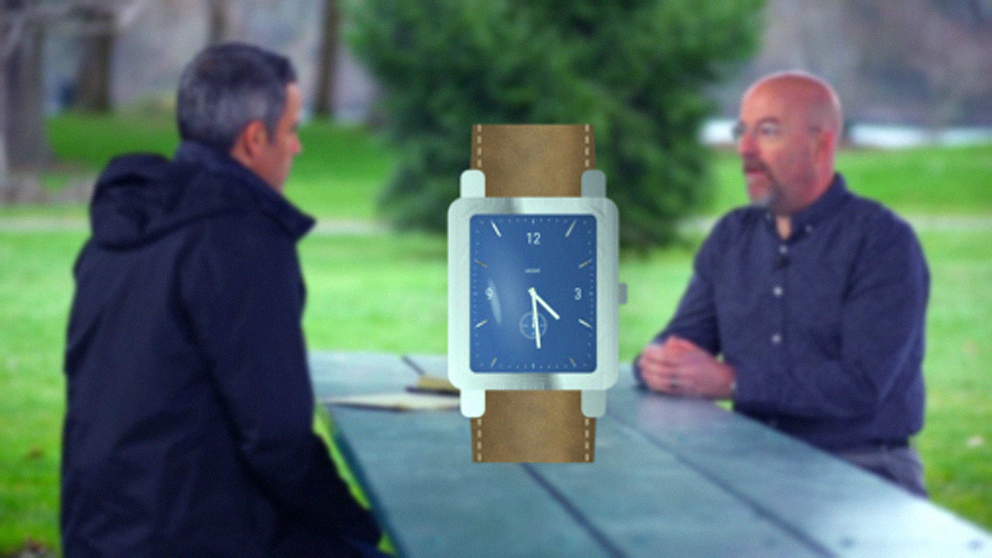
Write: 4,29
